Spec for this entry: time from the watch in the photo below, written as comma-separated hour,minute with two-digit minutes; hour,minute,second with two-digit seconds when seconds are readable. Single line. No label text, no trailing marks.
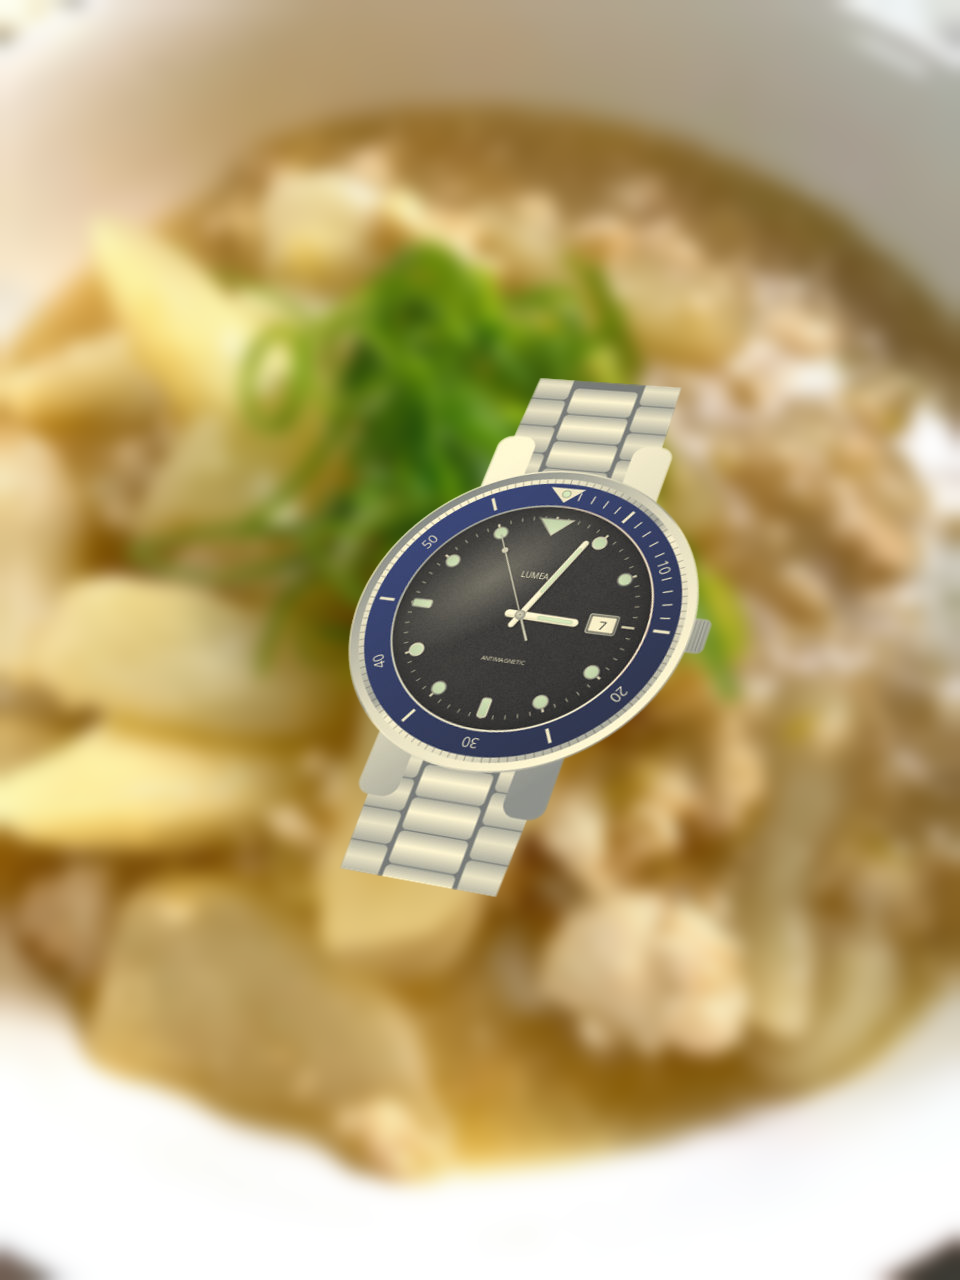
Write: 3,03,55
